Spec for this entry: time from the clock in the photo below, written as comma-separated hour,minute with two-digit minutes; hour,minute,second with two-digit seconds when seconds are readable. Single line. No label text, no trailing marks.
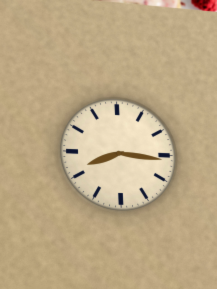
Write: 8,16
